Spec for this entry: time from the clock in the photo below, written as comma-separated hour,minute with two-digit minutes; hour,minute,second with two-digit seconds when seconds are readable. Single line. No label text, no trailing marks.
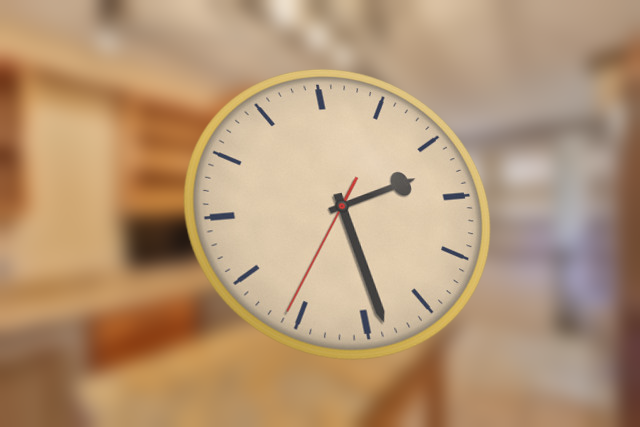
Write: 2,28,36
